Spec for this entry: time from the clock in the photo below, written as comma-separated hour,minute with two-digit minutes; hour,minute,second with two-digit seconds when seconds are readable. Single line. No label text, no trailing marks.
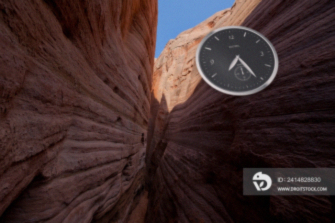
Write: 7,26
